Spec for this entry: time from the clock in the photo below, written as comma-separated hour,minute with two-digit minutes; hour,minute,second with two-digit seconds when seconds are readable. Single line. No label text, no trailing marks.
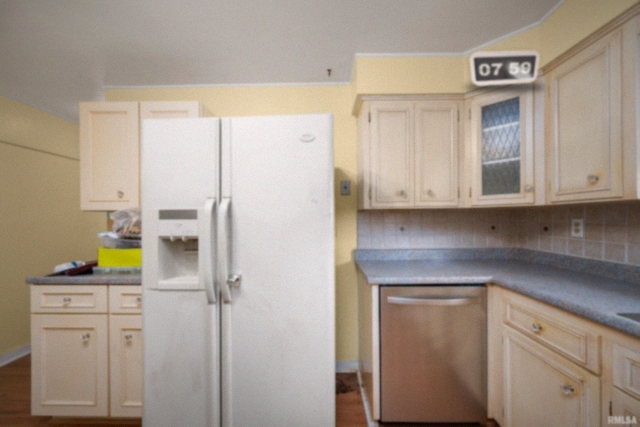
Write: 7,59
